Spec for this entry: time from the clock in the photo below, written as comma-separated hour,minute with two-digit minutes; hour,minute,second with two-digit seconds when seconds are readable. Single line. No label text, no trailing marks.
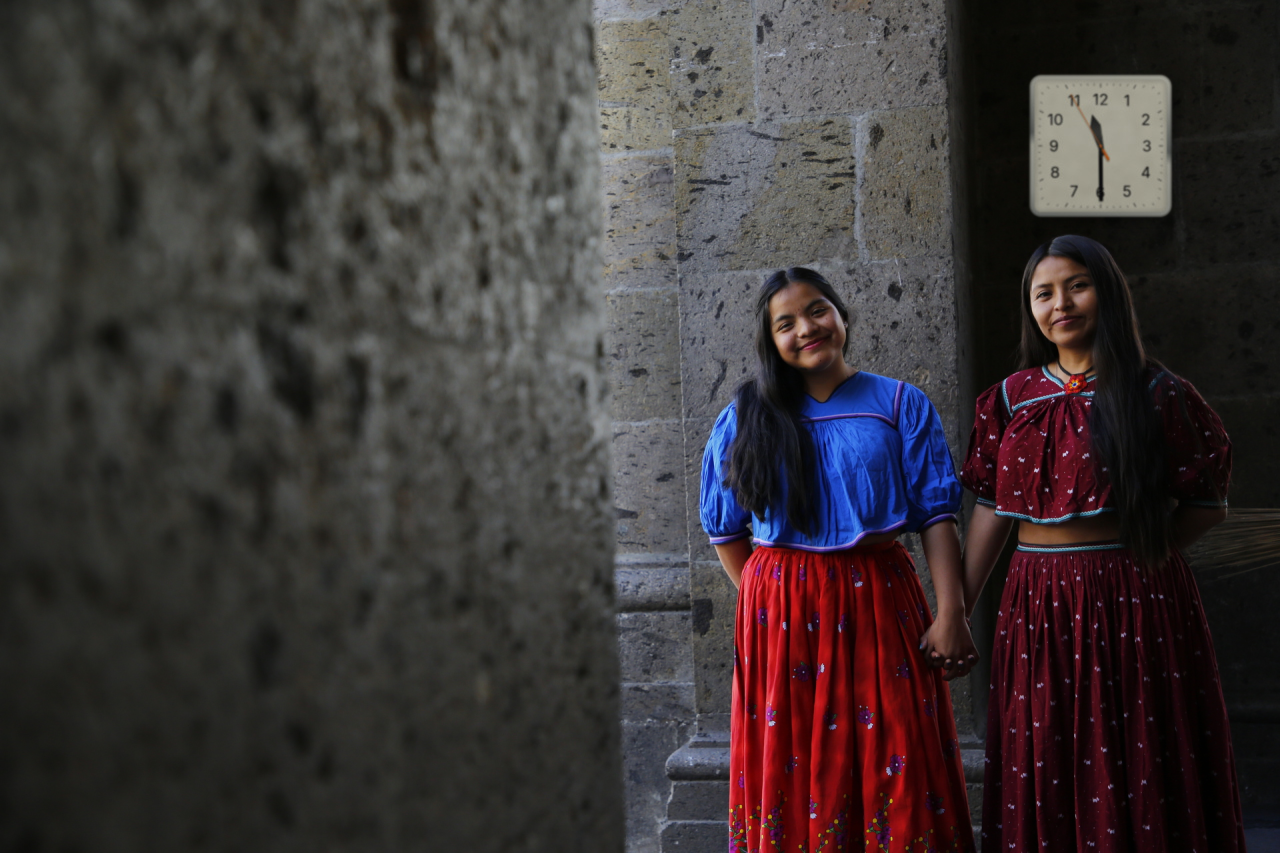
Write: 11,29,55
